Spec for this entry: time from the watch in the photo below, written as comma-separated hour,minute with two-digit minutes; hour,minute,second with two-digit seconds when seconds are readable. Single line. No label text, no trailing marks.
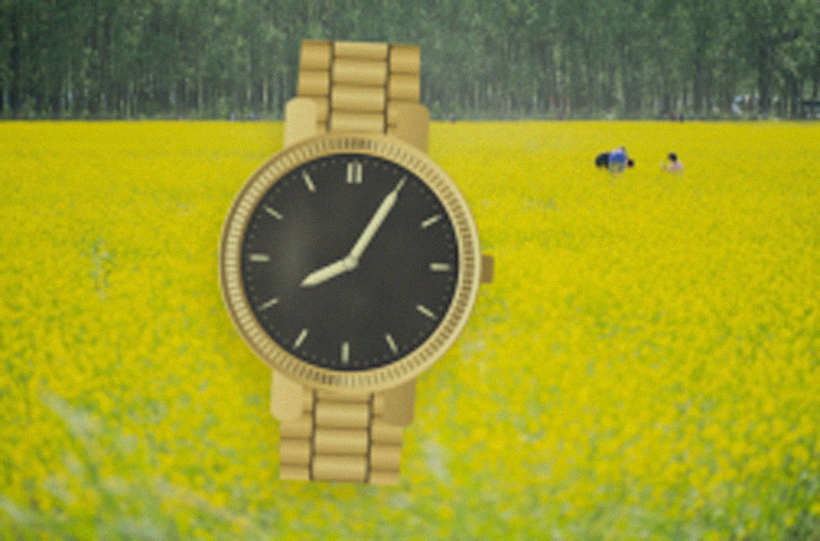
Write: 8,05
